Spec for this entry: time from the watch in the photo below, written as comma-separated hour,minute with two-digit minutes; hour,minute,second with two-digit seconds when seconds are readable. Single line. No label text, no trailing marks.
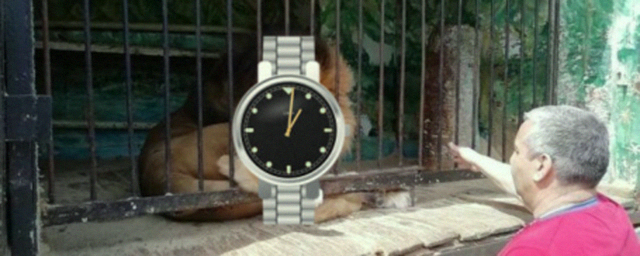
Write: 1,01
